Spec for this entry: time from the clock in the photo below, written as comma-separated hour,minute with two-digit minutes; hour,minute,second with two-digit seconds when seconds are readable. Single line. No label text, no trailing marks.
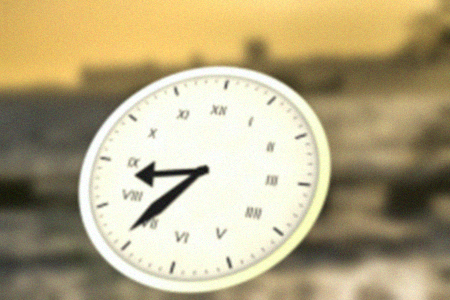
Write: 8,36
